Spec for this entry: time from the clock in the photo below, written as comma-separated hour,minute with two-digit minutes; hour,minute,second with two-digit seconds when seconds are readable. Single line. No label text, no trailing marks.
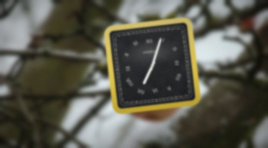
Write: 7,04
